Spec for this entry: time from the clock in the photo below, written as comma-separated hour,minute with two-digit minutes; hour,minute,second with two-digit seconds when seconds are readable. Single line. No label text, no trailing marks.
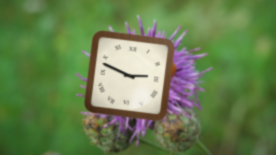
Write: 2,48
